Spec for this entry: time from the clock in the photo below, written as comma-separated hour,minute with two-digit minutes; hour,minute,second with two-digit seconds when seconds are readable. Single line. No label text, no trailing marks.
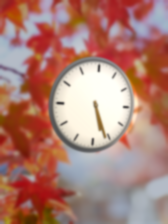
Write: 5,26
